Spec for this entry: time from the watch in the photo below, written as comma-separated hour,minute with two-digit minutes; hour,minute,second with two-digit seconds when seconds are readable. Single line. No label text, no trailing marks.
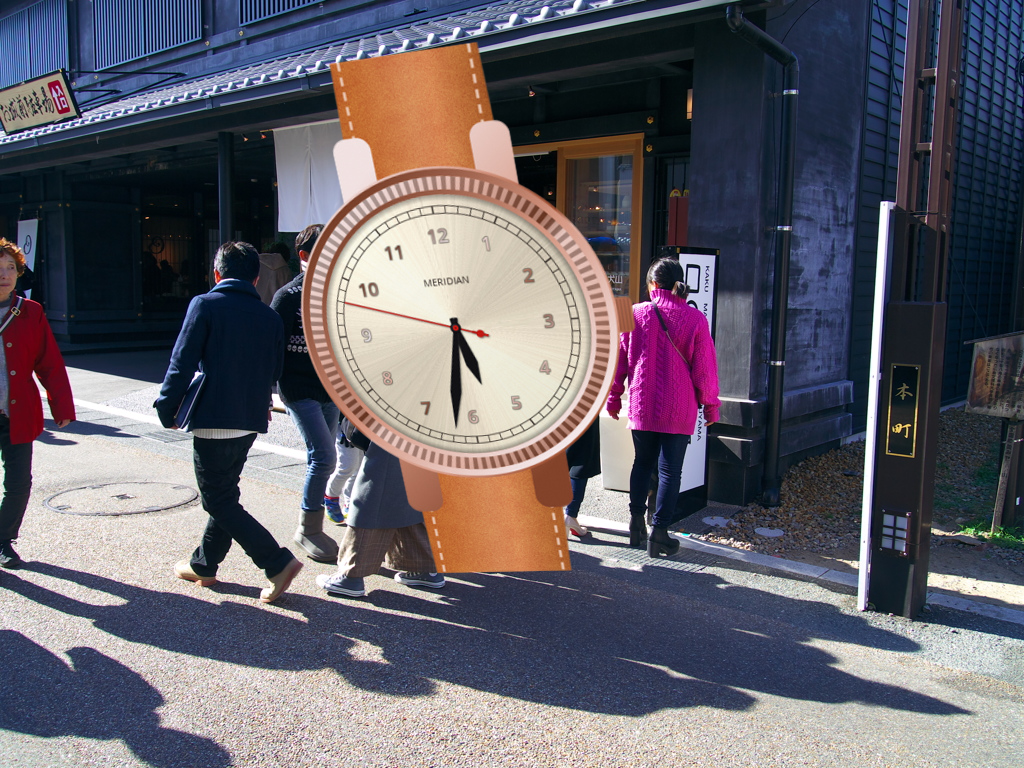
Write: 5,31,48
